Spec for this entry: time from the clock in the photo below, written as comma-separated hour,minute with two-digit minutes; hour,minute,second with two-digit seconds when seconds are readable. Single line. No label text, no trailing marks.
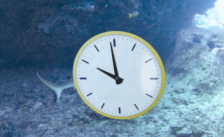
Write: 9,59
